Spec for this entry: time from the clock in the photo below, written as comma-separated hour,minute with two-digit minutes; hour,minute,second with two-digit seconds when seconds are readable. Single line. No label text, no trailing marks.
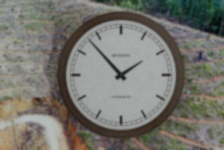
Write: 1,53
